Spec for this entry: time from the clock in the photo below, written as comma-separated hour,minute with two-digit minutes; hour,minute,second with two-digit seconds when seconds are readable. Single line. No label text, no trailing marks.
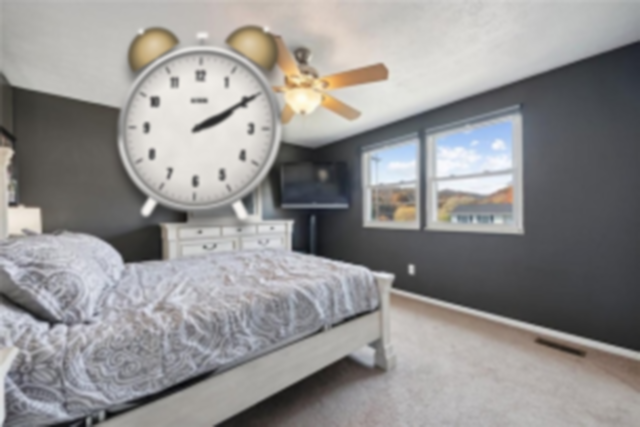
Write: 2,10
